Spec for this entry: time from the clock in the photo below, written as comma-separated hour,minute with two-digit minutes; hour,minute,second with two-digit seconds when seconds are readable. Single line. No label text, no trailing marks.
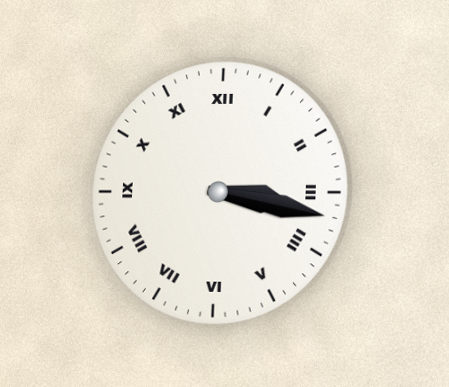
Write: 3,17
